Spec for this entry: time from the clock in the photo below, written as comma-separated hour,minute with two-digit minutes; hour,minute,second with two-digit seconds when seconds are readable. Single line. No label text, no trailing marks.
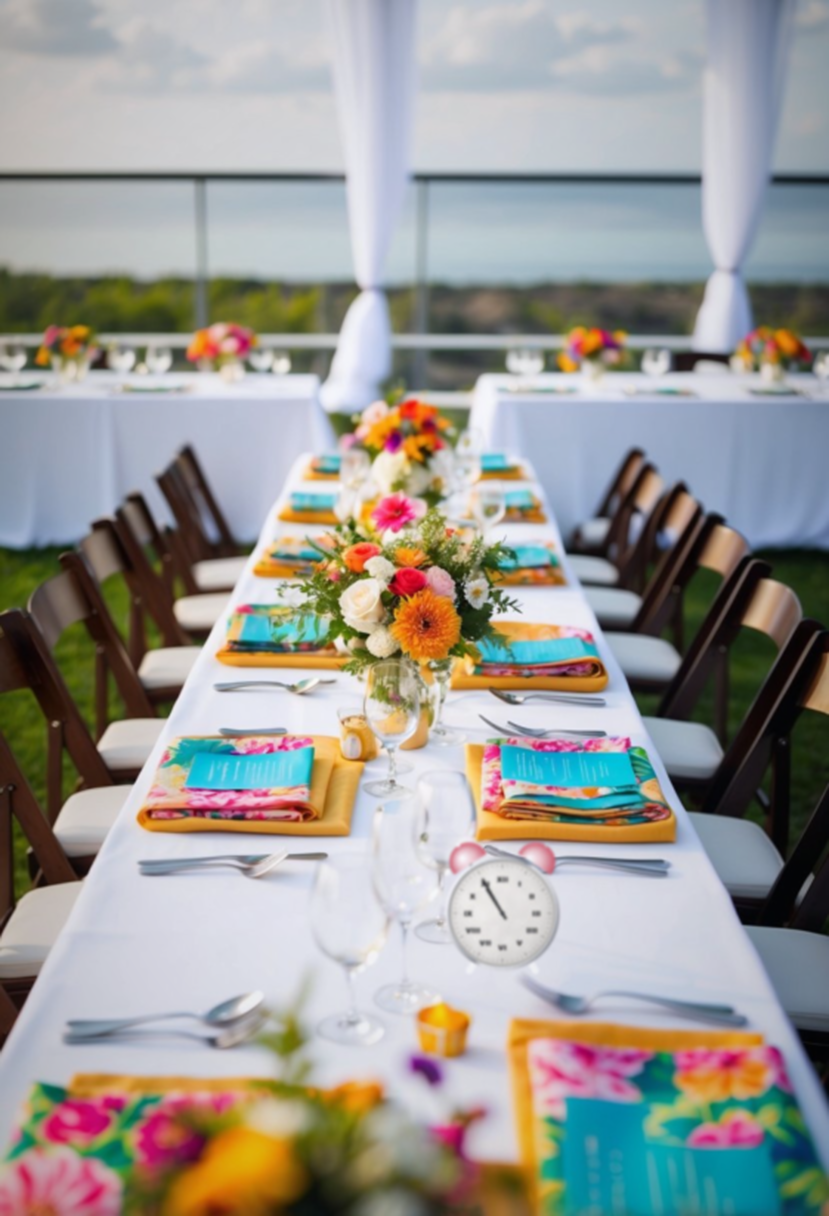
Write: 10,55
